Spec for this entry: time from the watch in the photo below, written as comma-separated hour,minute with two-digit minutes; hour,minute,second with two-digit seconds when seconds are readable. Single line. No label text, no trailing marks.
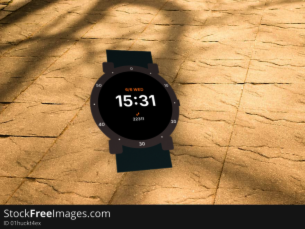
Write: 15,31
